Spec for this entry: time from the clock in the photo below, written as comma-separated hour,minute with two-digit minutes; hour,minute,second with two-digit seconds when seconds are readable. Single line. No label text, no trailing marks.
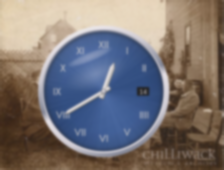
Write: 12,40
